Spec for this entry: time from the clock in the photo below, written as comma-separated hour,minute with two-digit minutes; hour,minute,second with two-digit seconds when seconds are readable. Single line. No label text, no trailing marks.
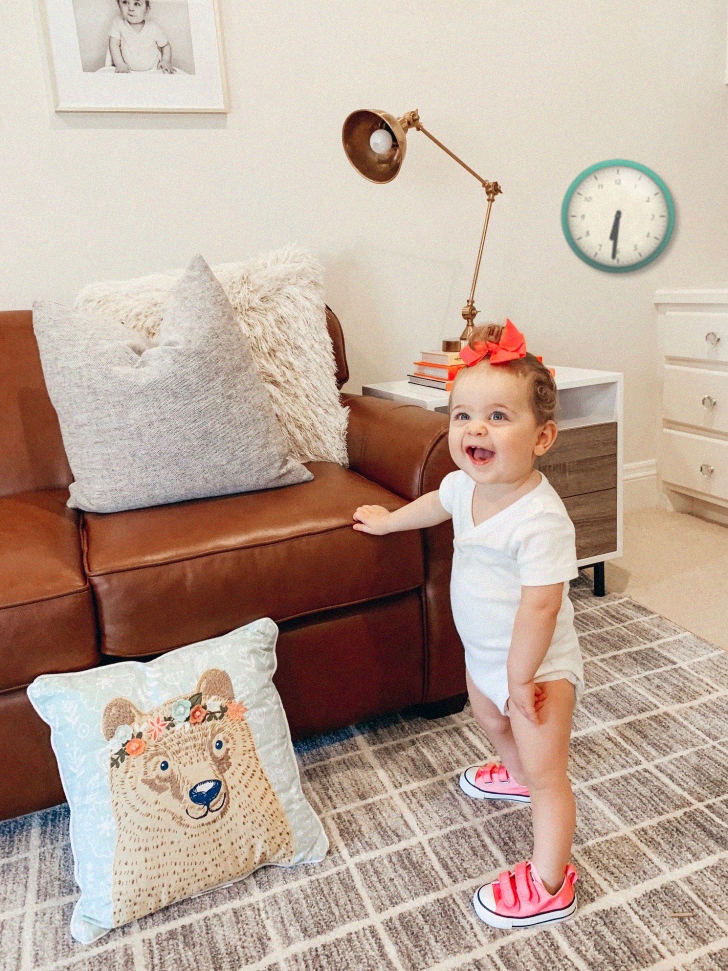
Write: 6,31
